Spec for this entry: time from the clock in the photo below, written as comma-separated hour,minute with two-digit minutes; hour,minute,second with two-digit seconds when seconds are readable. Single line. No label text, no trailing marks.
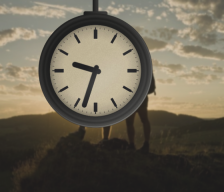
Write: 9,33
